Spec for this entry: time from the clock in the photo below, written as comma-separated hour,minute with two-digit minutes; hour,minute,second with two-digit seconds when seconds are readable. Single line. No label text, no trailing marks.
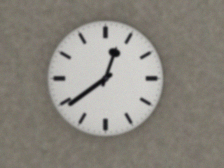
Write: 12,39
